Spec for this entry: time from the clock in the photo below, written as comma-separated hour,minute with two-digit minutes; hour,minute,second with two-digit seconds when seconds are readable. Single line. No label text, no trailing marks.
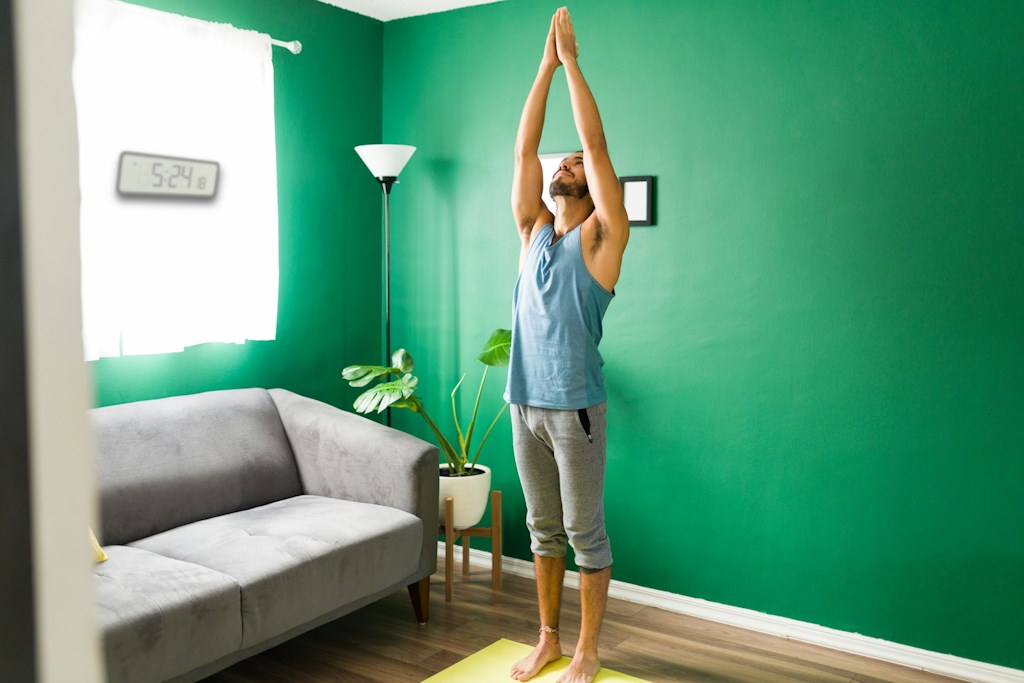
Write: 5,24,18
